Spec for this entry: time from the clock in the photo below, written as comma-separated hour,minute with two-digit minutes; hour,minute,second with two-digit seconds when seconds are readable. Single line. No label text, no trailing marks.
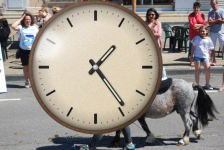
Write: 1,24
